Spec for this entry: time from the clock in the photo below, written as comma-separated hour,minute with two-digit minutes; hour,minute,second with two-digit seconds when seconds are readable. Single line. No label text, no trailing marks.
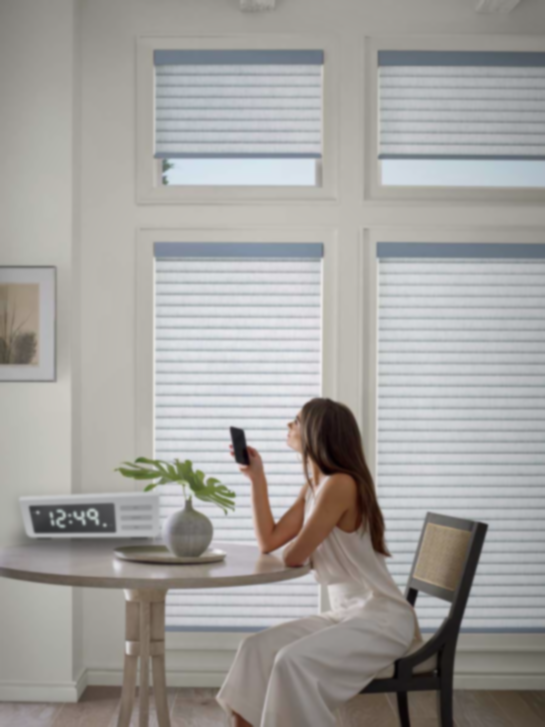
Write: 12,49
